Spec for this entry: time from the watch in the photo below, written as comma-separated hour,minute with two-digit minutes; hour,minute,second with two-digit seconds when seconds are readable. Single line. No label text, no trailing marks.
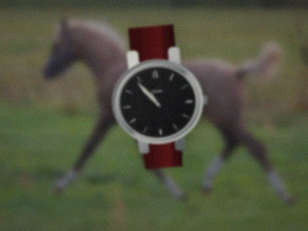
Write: 10,54
